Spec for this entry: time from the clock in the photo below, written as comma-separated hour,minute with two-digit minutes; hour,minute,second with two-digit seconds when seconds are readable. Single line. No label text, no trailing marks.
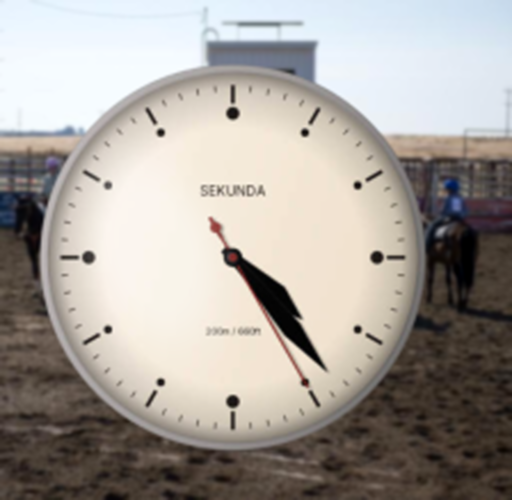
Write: 4,23,25
